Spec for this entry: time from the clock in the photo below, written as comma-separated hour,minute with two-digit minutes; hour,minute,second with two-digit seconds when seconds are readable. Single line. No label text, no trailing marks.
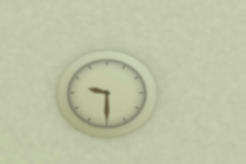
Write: 9,30
